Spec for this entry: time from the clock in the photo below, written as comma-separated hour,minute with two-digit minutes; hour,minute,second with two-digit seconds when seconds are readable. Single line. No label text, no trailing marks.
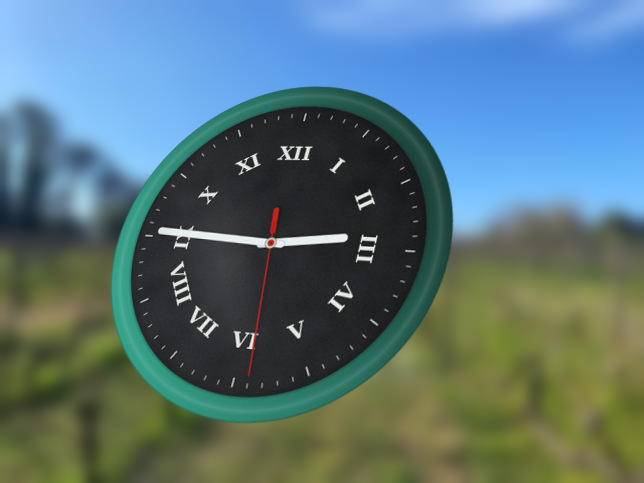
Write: 2,45,29
